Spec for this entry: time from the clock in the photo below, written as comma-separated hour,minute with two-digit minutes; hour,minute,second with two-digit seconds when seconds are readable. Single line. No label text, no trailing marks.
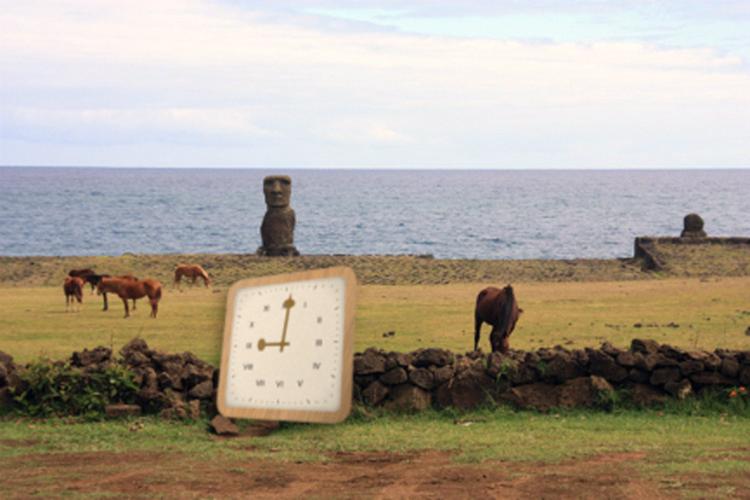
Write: 9,01
